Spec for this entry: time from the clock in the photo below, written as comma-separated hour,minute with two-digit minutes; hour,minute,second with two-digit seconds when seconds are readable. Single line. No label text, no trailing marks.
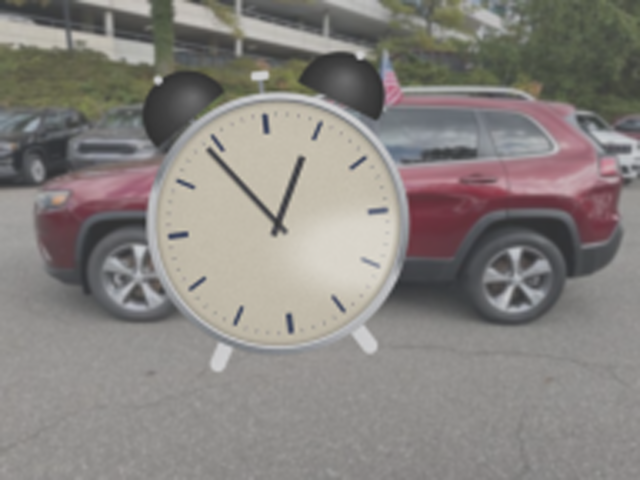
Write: 12,54
